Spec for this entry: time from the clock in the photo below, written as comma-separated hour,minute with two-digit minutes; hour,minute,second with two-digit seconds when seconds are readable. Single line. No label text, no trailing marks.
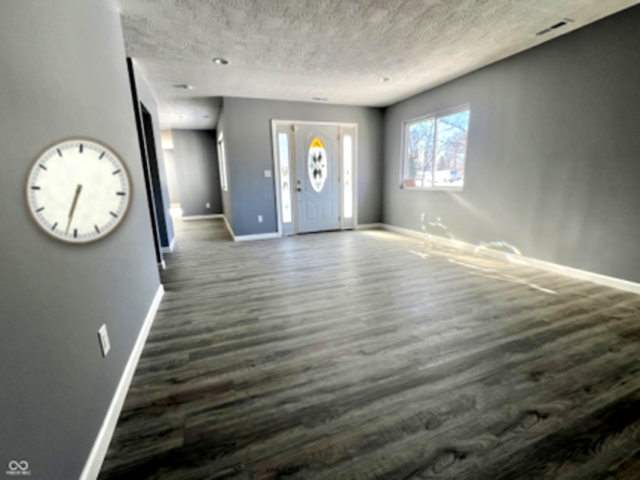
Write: 6,32
